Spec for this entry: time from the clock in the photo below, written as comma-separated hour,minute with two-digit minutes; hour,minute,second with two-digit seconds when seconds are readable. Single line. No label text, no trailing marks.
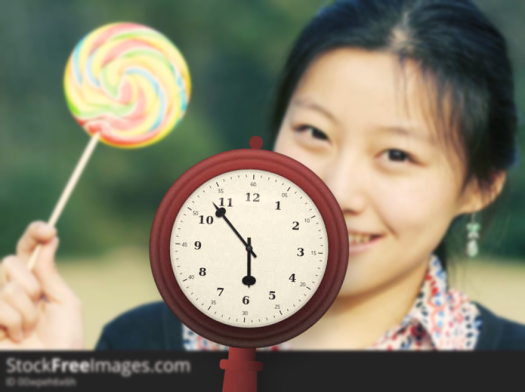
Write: 5,53
